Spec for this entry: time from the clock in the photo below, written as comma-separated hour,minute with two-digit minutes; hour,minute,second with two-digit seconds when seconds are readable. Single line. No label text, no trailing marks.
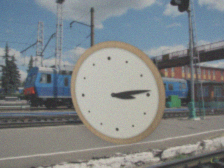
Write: 3,14
